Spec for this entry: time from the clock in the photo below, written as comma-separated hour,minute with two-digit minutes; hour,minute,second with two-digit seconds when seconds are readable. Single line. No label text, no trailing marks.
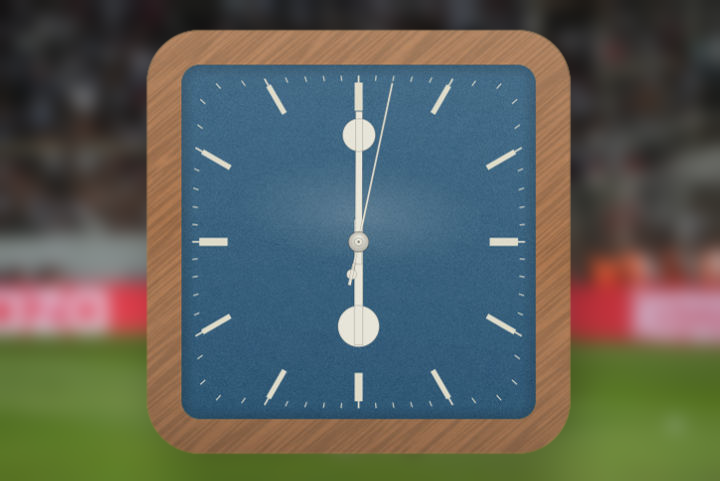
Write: 6,00,02
